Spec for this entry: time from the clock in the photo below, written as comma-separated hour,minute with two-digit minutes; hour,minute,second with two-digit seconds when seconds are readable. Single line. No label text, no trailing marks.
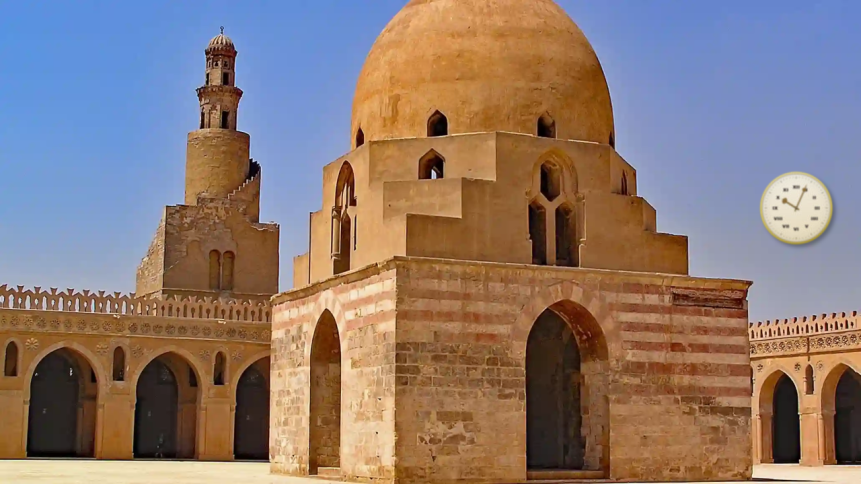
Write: 10,04
